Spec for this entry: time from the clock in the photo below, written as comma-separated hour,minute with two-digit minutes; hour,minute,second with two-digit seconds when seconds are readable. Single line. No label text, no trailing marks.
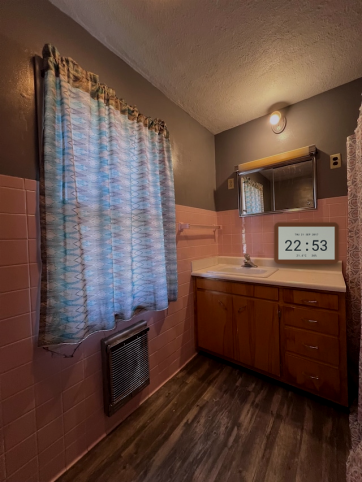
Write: 22,53
